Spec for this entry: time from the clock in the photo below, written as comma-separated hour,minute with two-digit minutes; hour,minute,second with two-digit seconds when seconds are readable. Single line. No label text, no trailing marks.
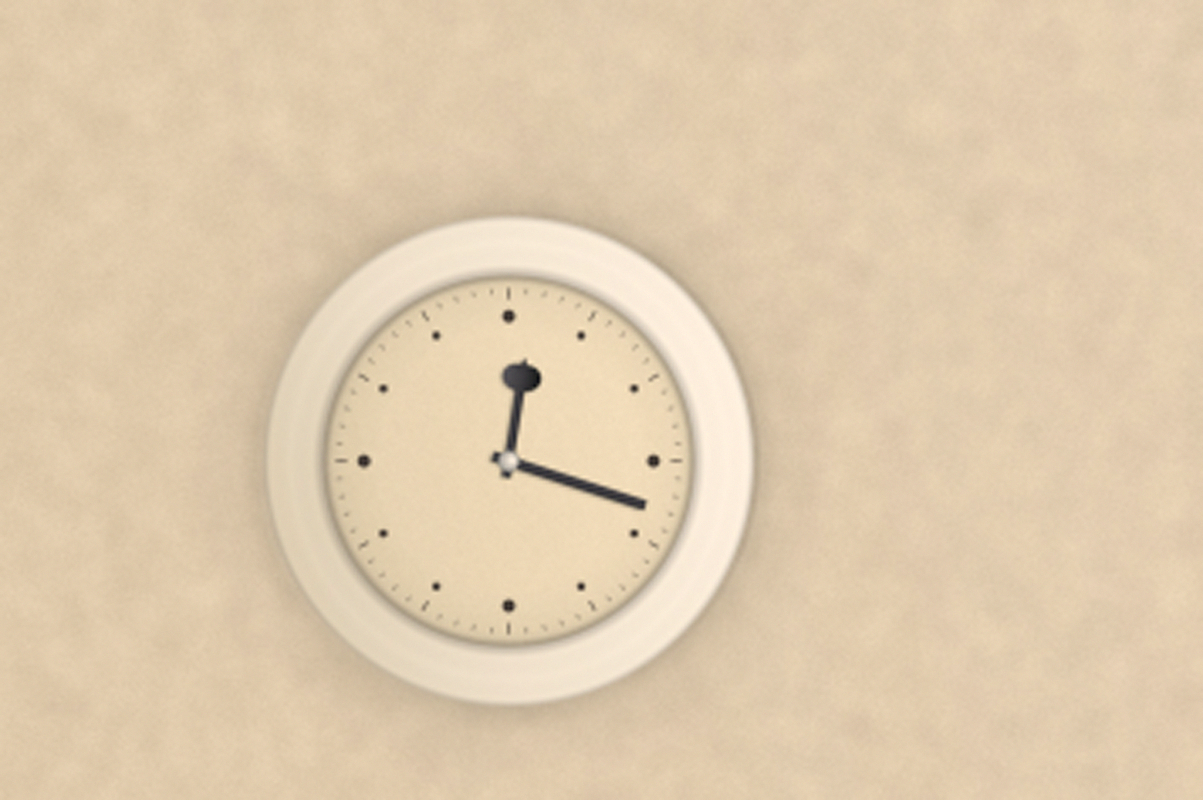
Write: 12,18
